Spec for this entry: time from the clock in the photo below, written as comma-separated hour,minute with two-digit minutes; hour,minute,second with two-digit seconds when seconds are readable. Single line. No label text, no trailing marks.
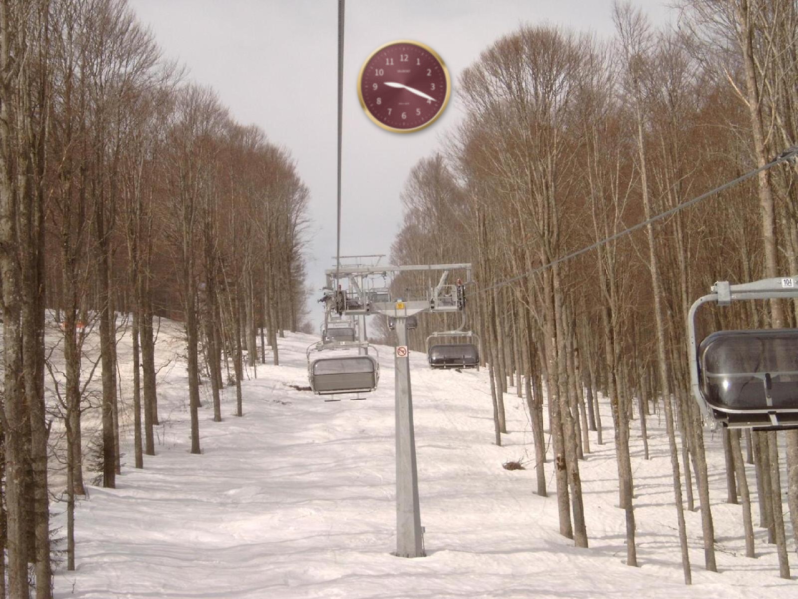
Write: 9,19
